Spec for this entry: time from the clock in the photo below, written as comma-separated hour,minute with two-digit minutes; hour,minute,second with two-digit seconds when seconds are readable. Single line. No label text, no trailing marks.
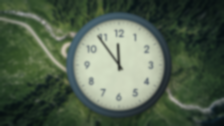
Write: 11,54
